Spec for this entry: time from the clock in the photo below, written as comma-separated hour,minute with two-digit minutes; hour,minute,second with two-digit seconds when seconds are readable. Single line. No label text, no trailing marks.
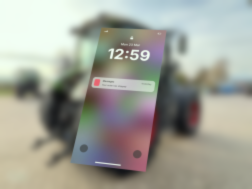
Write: 12,59
